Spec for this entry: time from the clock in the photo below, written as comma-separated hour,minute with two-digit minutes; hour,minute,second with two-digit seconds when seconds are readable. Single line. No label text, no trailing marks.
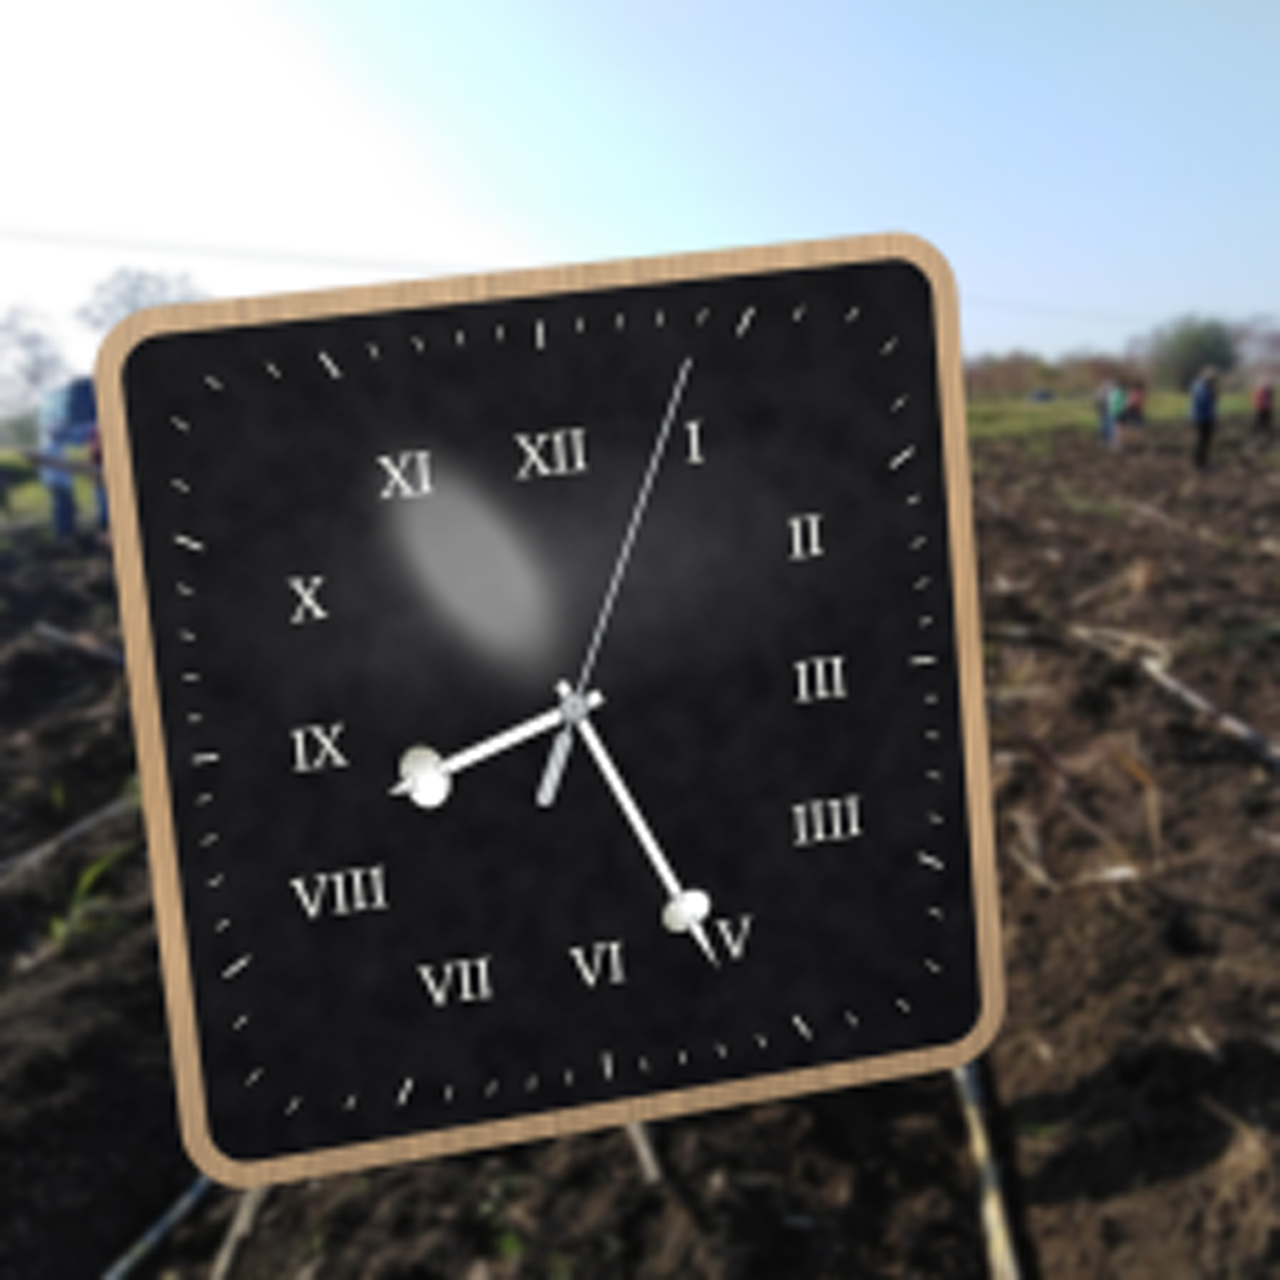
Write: 8,26,04
